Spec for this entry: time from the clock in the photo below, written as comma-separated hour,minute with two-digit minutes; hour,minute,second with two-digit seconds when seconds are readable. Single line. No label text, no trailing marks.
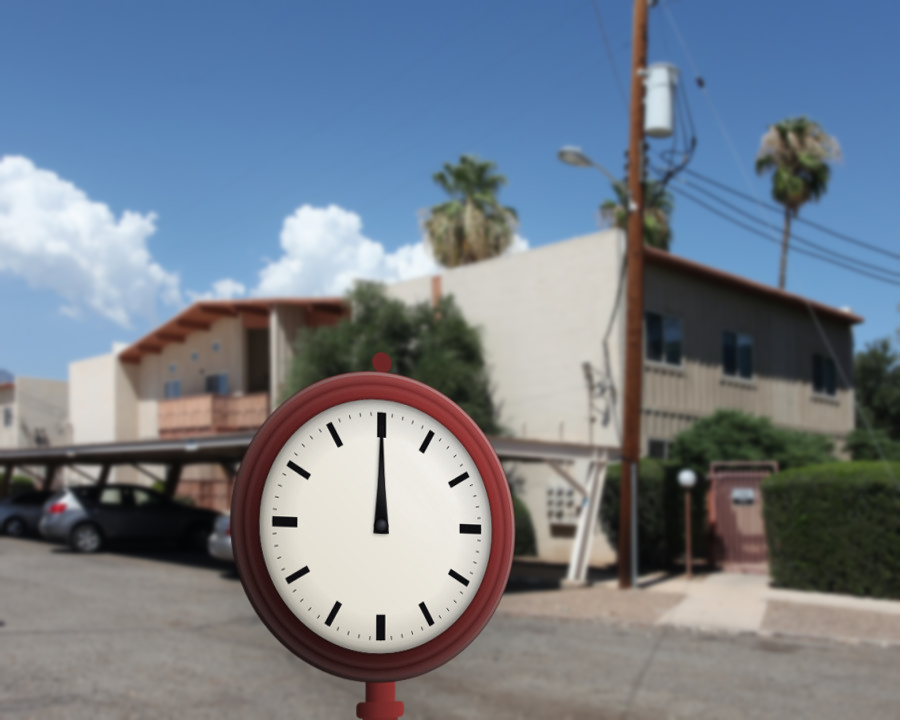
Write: 12,00
